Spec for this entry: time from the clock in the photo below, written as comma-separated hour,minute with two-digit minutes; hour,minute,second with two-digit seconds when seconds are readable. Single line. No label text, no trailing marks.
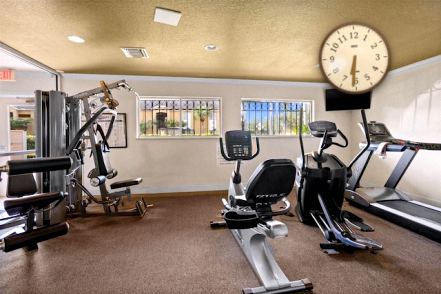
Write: 6,31
